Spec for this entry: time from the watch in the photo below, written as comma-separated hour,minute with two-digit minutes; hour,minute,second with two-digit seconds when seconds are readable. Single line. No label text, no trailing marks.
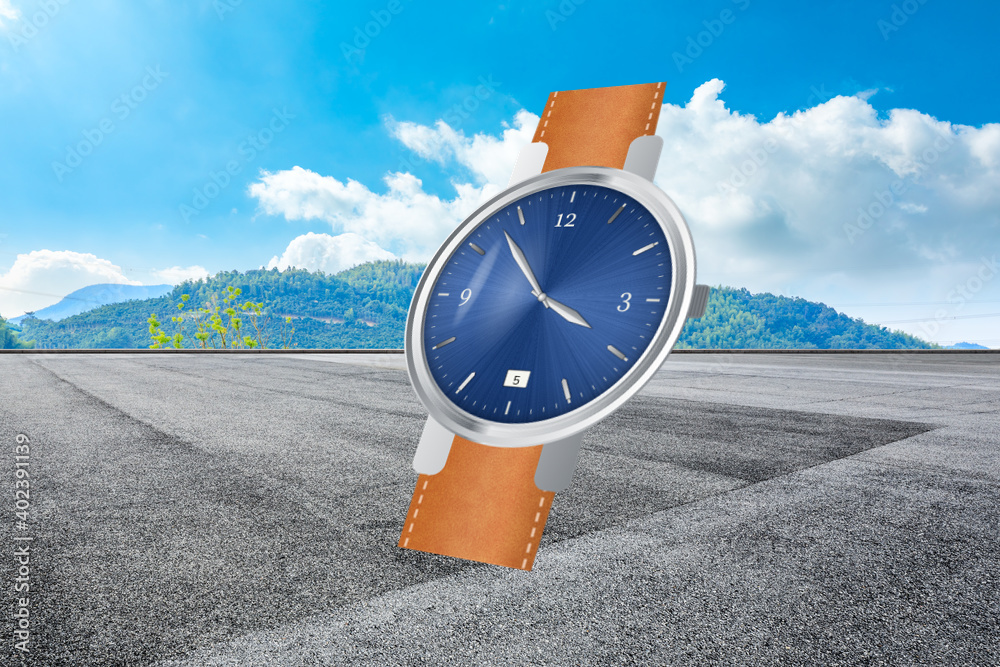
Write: 3,53
